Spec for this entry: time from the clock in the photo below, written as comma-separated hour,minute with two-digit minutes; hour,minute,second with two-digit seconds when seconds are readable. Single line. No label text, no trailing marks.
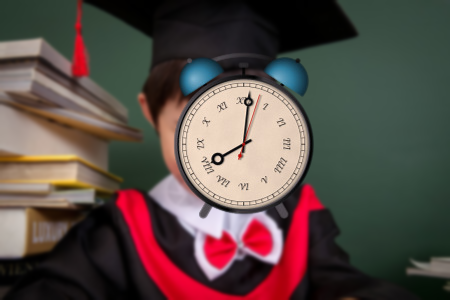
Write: 8,01,03
